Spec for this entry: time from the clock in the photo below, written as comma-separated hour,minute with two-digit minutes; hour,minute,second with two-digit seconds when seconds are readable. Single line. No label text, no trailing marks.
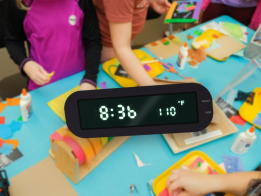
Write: 8,36
